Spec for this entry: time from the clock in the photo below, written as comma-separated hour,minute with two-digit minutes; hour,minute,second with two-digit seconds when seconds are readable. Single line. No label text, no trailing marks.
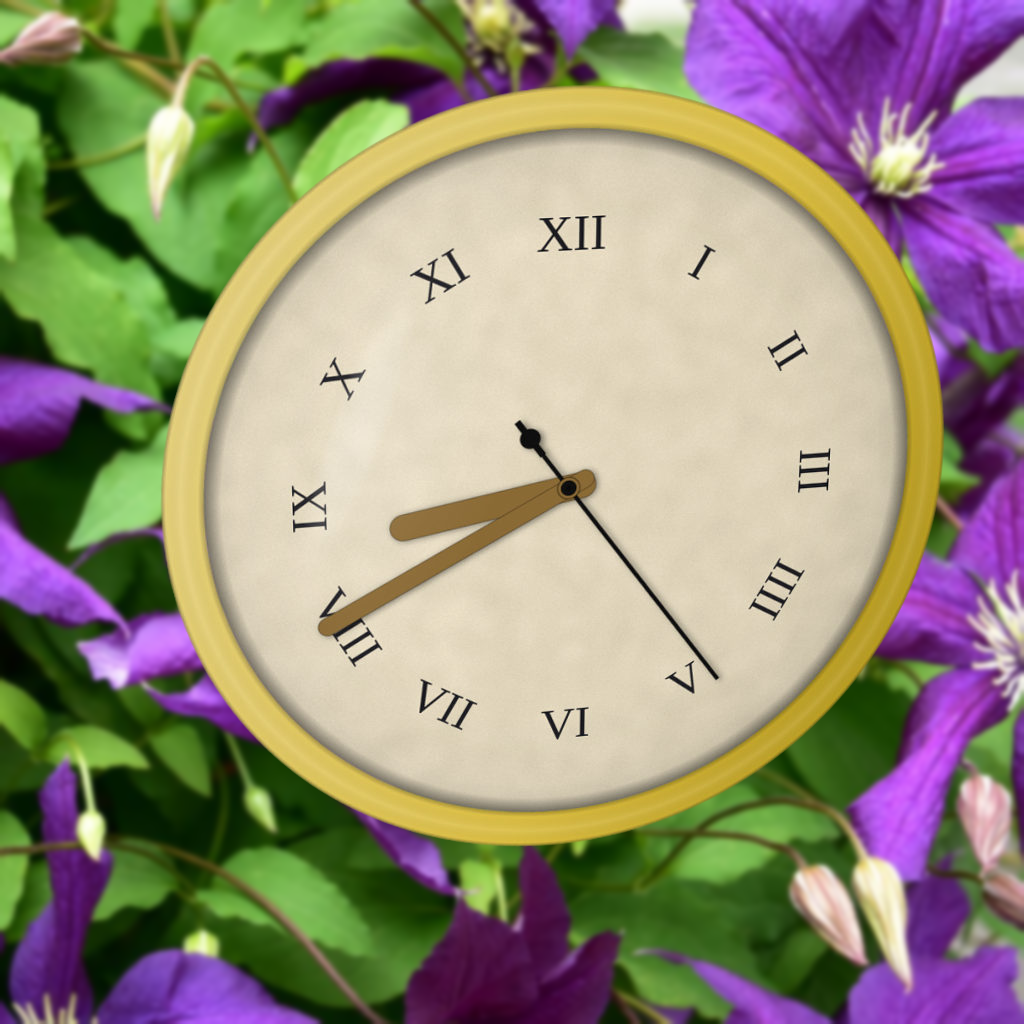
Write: 8,40,24
